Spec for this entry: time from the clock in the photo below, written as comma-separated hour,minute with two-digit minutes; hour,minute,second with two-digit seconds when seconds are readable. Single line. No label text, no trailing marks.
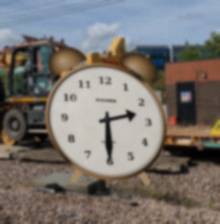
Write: 2,30
